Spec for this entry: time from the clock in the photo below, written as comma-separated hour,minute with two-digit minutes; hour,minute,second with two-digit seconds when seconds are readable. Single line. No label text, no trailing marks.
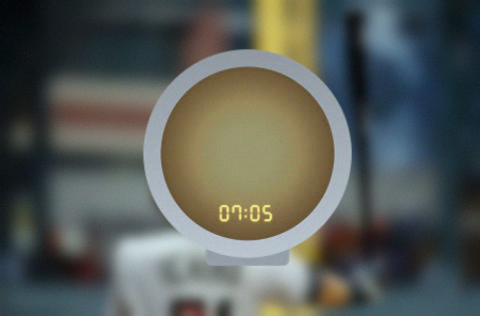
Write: 7,05
